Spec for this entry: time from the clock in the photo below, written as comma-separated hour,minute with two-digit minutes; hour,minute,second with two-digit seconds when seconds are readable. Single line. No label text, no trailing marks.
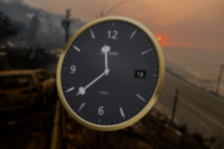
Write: 11,38
